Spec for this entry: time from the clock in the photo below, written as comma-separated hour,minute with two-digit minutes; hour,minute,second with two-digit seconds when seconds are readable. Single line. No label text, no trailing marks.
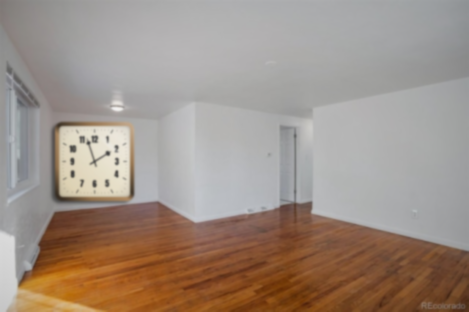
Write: 1,57
